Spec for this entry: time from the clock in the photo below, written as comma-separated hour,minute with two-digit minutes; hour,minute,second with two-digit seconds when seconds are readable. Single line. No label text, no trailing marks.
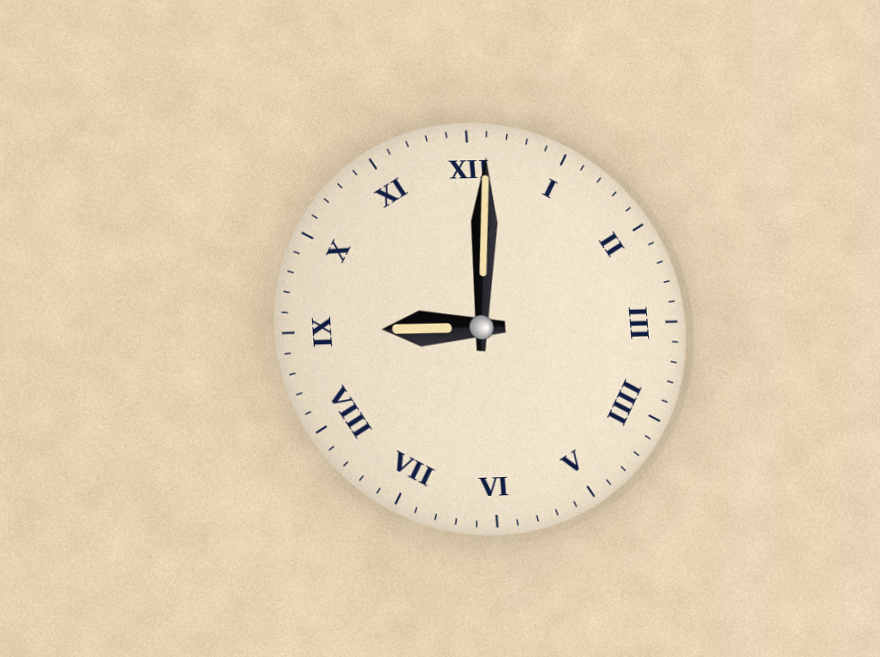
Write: 9,01
